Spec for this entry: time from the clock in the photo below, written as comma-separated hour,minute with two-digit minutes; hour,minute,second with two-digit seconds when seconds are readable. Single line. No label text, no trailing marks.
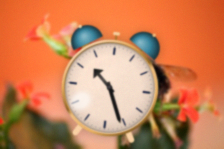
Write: 10,26
